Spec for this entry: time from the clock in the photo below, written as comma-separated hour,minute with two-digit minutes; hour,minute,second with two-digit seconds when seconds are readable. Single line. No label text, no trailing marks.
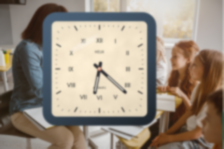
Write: 6,22
